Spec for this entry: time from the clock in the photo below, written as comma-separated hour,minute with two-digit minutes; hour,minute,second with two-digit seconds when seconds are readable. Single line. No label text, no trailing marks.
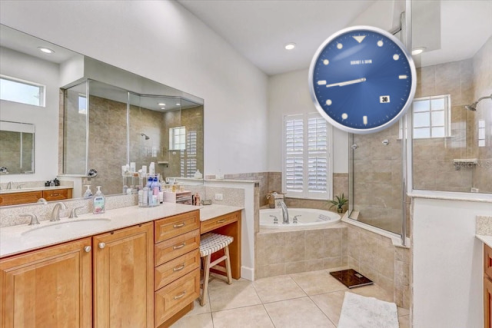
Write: 8,44
